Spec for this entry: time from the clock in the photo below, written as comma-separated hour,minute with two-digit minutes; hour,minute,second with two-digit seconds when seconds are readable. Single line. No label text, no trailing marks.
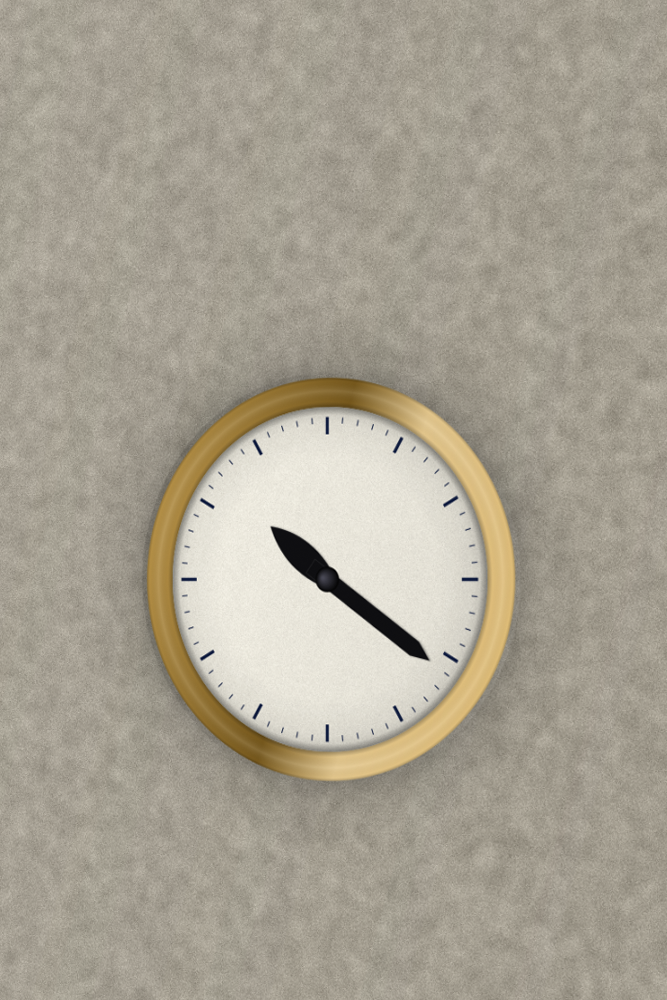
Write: 10,21
